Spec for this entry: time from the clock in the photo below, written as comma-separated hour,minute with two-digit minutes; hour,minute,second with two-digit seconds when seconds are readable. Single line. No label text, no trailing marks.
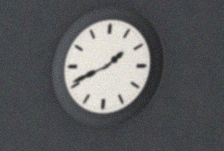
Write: 1,41
